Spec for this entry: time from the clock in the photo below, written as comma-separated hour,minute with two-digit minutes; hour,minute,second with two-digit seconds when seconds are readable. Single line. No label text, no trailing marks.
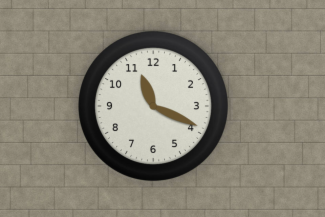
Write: 11,19
